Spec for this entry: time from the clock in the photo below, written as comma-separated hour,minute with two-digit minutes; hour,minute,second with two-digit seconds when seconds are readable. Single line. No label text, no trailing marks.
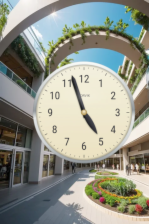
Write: 4,57
